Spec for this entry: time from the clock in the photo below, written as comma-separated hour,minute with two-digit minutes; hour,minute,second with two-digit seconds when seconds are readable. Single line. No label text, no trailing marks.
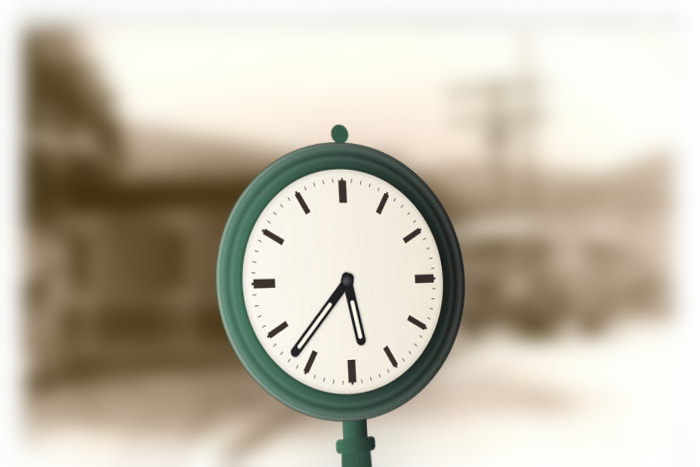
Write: 5,37
